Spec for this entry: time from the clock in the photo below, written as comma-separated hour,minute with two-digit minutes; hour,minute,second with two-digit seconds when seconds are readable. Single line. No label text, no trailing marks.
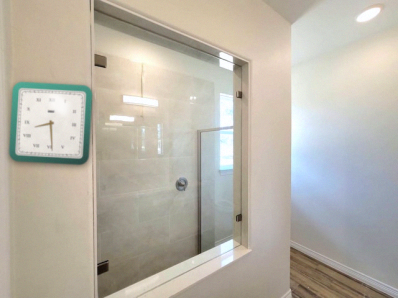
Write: 8,29
